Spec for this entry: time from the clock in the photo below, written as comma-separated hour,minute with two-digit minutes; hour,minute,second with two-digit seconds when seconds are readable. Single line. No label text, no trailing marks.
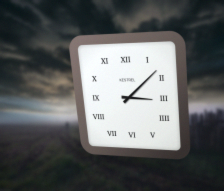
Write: 3,08
